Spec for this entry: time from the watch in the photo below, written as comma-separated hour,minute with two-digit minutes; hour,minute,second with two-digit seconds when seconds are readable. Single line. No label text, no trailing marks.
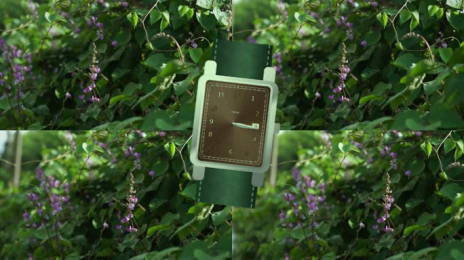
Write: 3,16
